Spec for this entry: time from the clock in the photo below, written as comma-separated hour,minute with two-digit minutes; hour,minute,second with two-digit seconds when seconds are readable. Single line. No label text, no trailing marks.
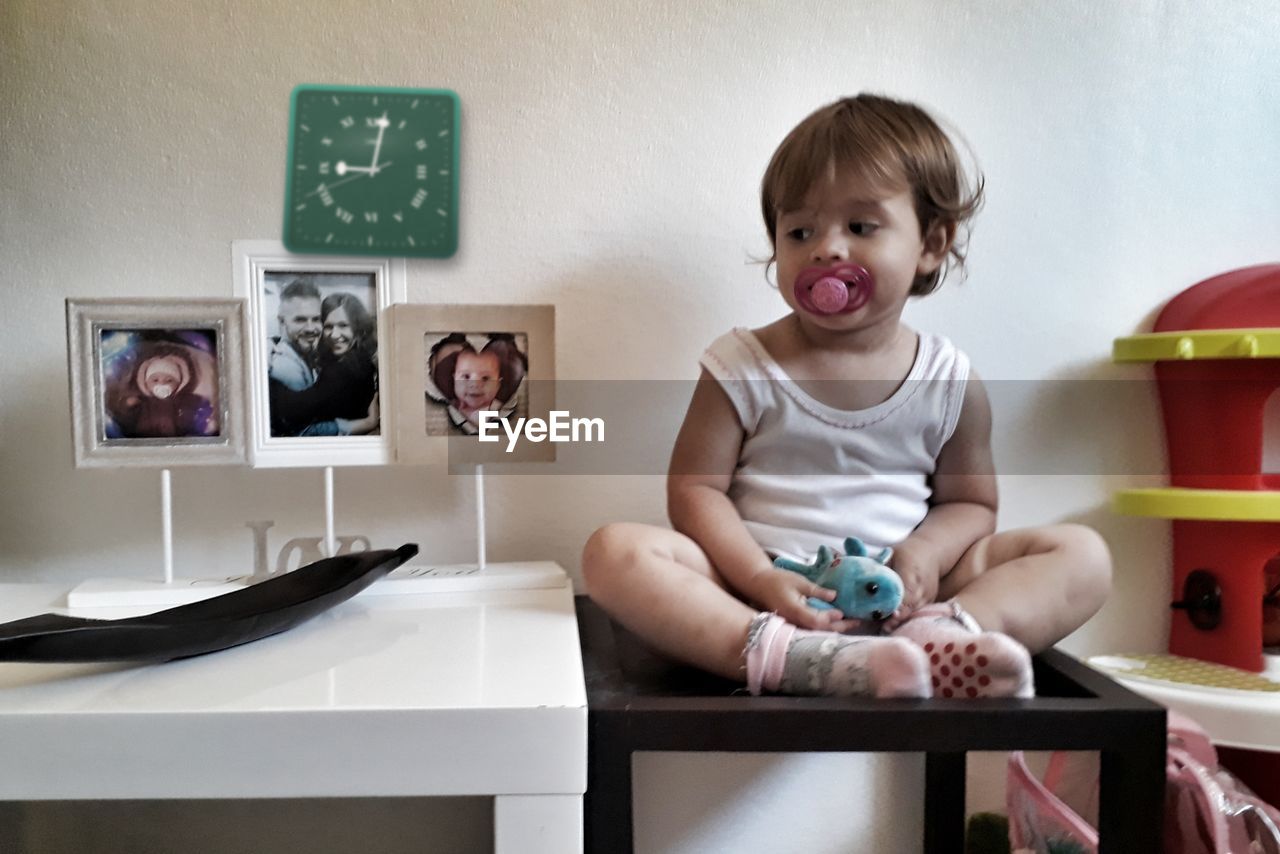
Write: 9,01,41
